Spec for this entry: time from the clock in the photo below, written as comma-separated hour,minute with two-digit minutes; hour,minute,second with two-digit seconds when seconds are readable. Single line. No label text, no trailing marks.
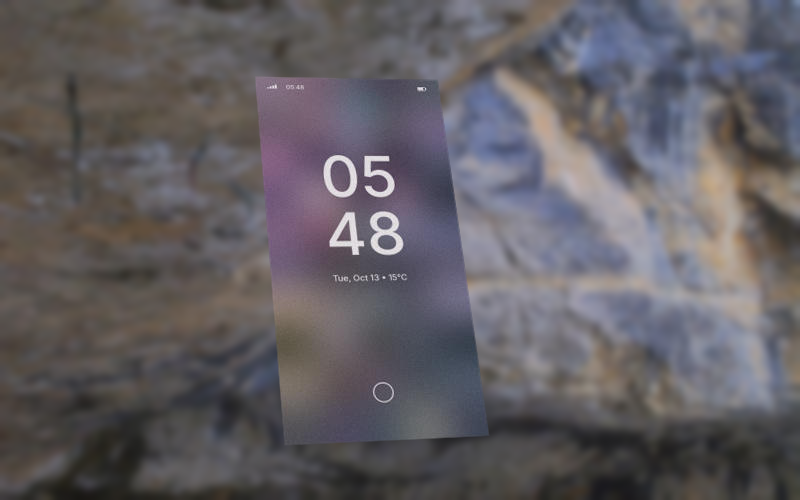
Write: 5,48
